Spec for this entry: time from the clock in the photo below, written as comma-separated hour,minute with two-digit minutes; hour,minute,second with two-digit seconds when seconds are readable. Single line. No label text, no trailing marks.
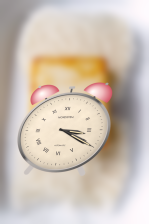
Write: 3,20
